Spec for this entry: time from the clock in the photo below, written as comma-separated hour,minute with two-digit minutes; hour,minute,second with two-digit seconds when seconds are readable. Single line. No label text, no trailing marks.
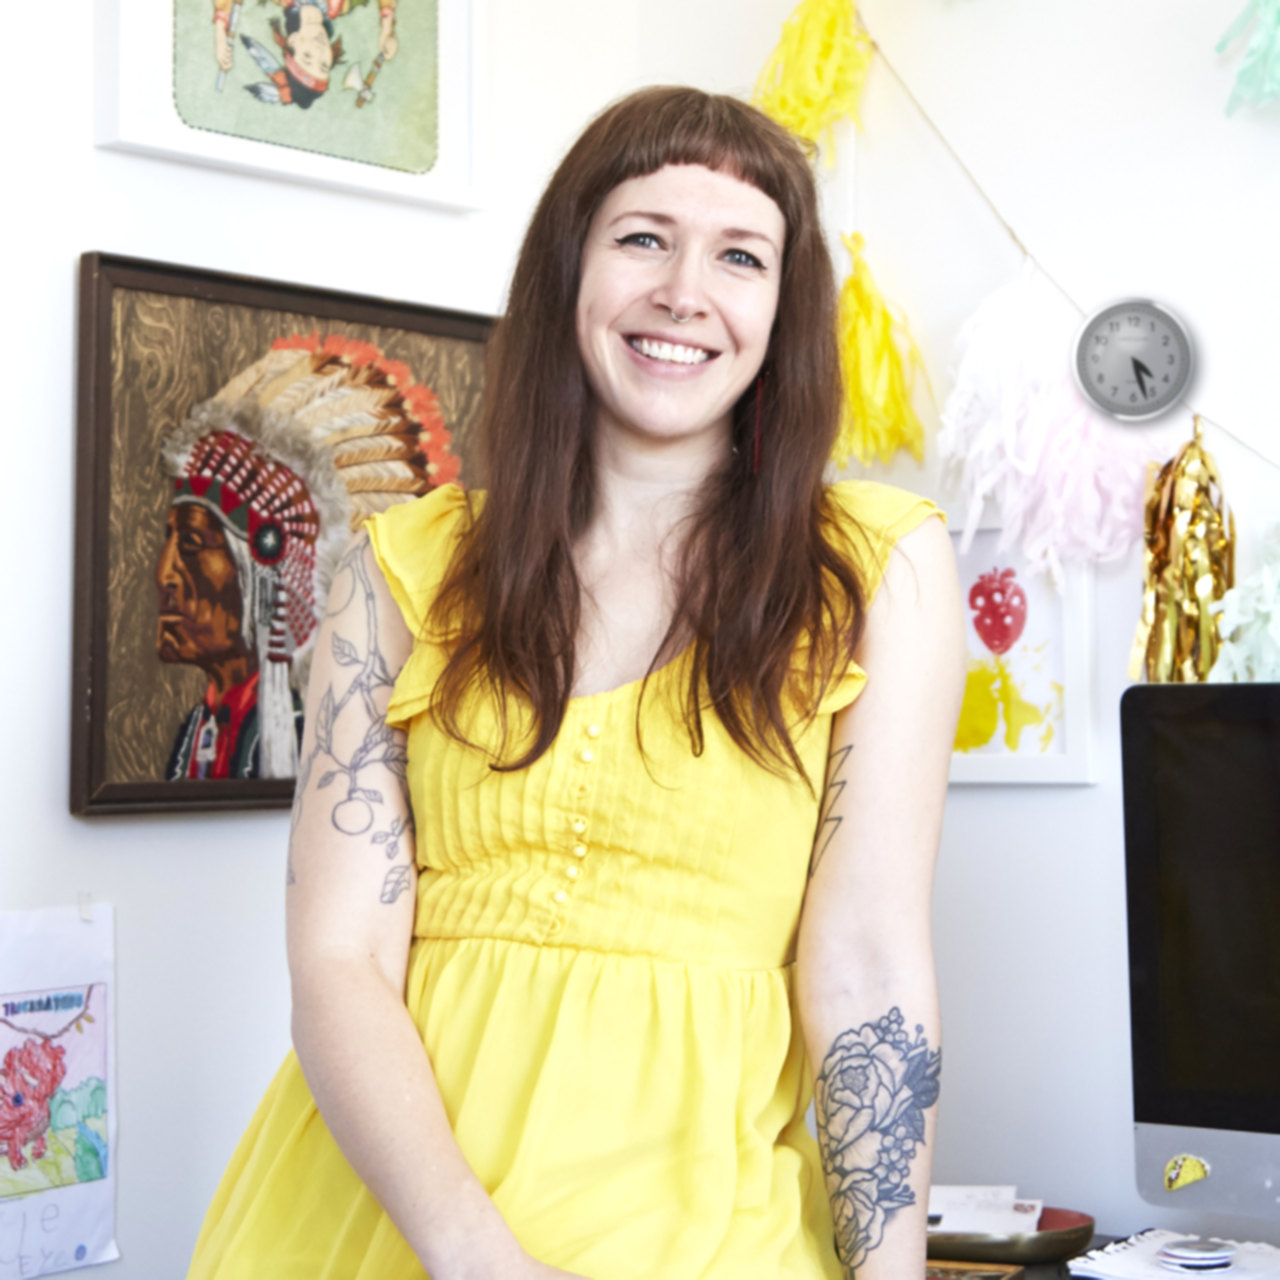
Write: 4,27
